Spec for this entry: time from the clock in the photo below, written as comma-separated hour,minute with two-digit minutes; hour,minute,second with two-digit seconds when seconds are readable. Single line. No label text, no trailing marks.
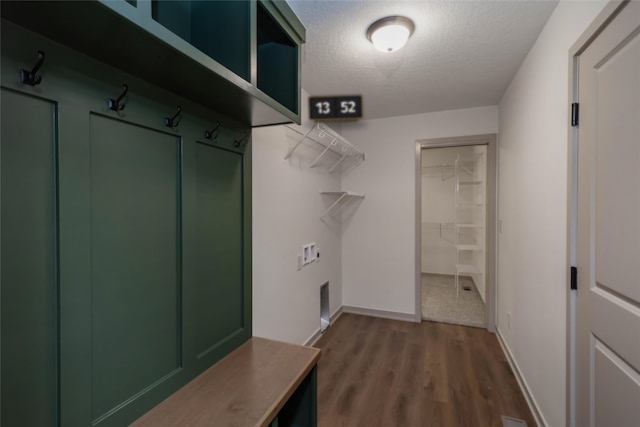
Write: 13,52
